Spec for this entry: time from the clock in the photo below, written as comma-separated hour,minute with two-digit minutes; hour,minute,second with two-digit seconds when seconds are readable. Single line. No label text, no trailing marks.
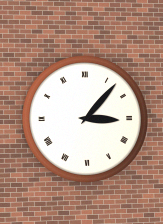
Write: 3,07
